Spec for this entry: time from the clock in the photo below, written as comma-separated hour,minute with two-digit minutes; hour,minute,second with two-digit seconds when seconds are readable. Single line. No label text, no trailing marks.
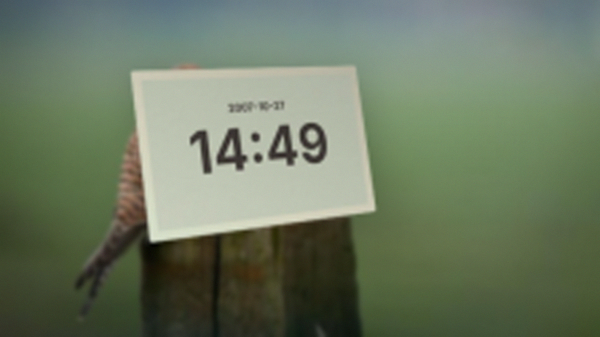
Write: 14,49
